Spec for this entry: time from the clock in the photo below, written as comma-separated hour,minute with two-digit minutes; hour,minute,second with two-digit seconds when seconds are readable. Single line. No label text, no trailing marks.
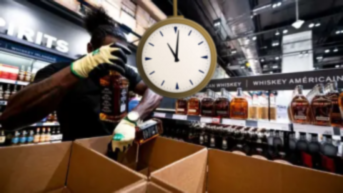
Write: 11,01
